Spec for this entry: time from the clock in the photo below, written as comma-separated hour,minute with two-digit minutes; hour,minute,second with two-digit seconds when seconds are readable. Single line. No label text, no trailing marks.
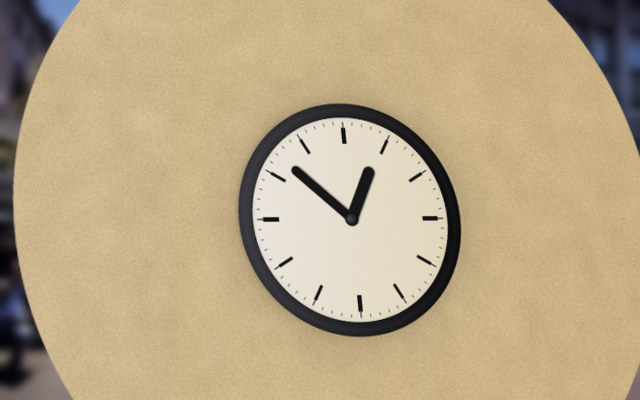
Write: 12,52
